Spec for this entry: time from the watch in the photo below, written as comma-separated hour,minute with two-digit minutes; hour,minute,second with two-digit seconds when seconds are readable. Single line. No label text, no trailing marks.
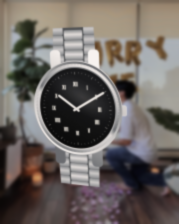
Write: 10,10
